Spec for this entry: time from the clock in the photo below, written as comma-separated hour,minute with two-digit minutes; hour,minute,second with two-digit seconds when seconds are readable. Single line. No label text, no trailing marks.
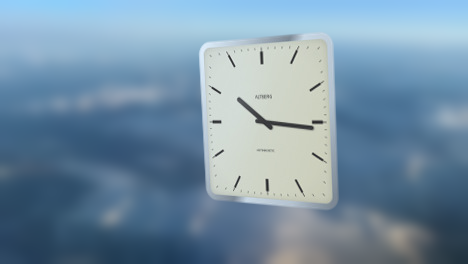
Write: 10,16
